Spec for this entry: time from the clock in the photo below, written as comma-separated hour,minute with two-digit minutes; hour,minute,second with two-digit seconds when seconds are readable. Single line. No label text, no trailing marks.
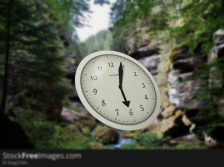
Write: 6,04
